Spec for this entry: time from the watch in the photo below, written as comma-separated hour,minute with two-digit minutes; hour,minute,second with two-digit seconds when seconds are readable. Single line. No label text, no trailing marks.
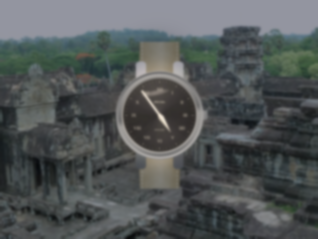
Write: 4,54
